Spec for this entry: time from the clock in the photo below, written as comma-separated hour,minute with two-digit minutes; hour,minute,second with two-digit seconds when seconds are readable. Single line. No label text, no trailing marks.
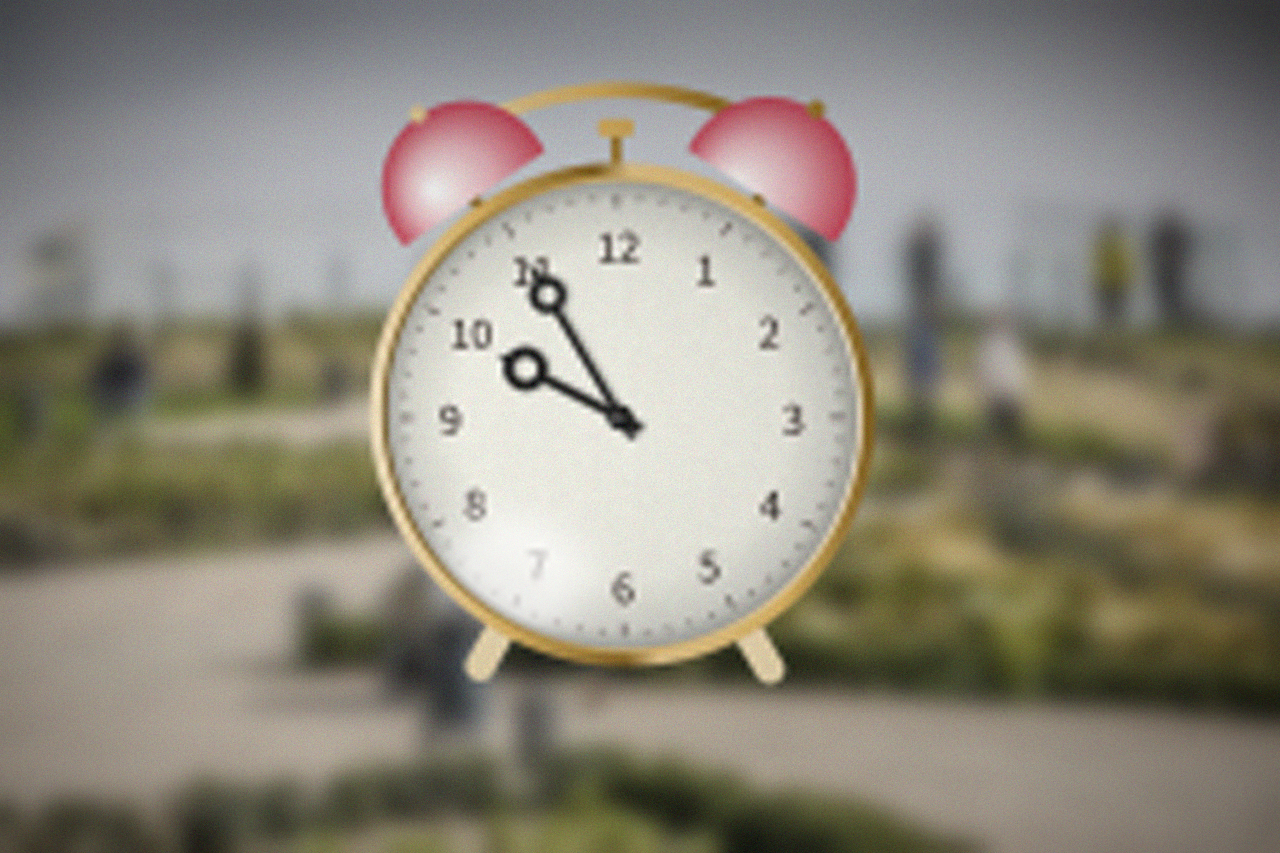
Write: 9,55
